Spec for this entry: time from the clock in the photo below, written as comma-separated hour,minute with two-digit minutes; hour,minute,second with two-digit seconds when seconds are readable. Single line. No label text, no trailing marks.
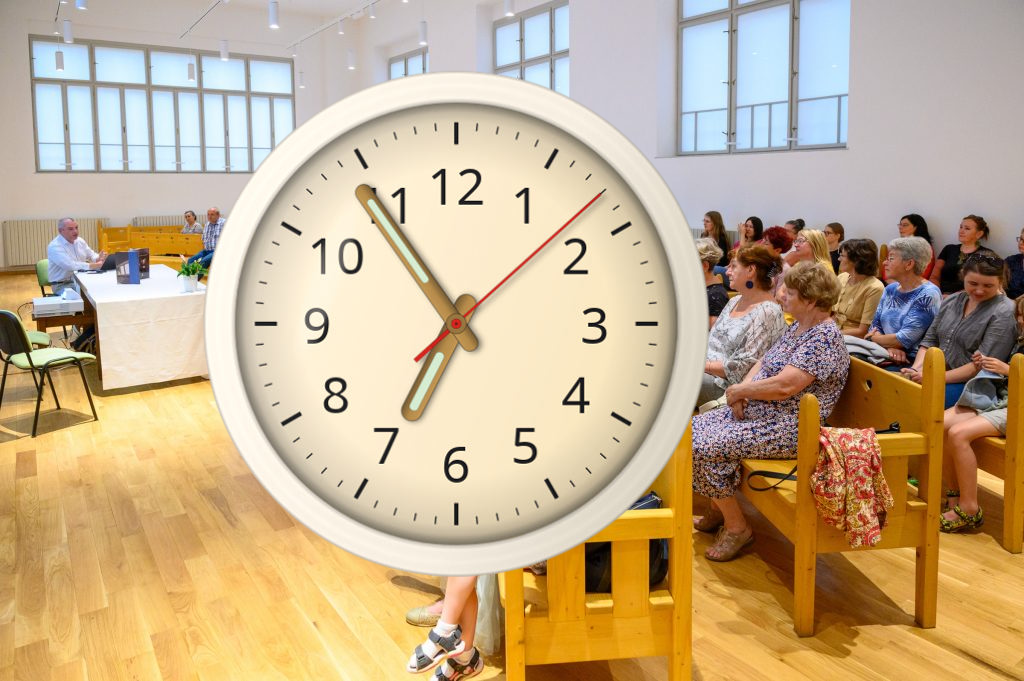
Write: 6,54,08
